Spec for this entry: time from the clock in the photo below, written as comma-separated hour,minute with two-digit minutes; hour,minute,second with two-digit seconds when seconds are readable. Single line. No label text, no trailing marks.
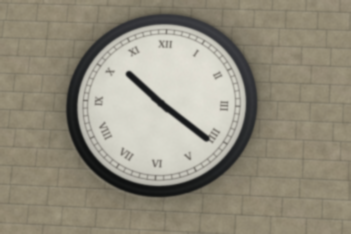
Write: 10,21
